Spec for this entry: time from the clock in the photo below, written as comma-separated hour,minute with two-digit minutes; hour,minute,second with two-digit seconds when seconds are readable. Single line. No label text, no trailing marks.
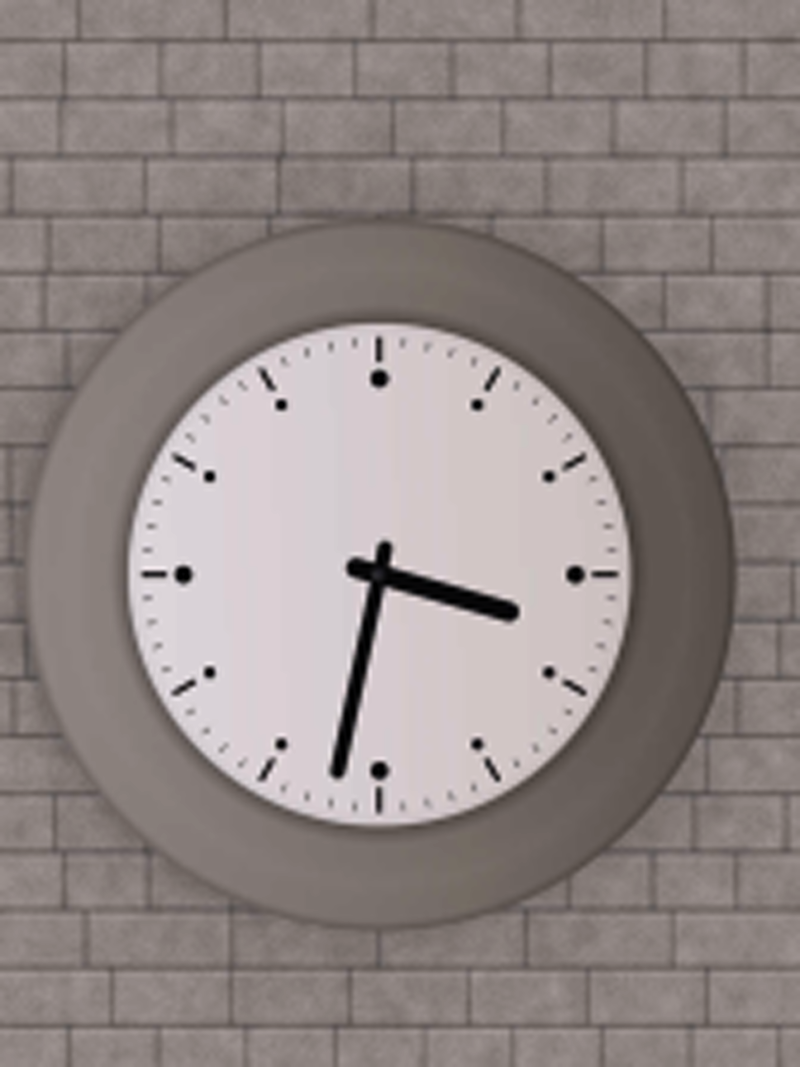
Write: 3,32
